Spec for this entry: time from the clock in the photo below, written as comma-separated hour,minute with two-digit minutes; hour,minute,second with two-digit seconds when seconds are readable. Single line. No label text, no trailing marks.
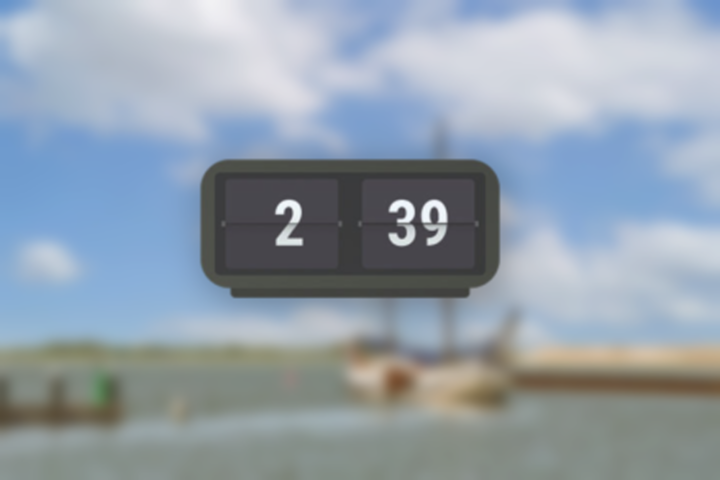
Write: 2,39
